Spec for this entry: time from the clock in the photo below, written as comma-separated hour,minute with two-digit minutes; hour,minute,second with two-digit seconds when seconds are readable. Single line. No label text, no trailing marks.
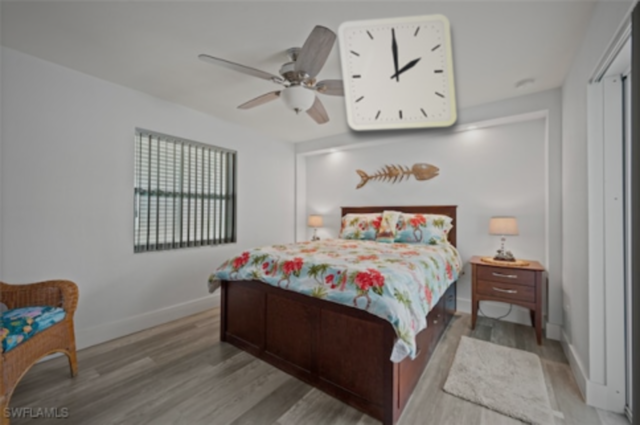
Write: 2,00
